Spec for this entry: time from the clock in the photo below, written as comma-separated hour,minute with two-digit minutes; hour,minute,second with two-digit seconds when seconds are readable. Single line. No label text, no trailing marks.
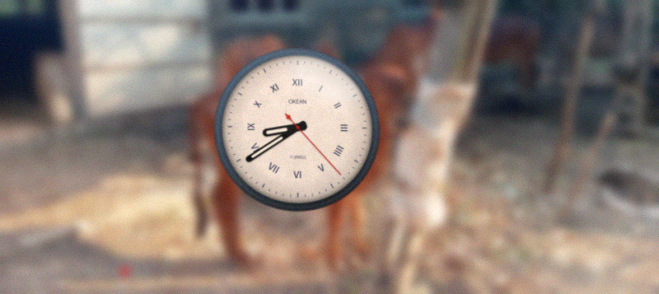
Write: 8,39,23
